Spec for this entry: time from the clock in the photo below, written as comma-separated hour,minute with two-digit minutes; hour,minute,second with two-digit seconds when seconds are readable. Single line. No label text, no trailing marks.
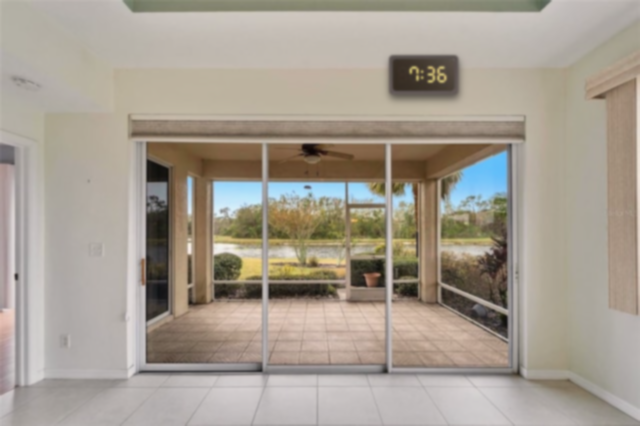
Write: 7,36
